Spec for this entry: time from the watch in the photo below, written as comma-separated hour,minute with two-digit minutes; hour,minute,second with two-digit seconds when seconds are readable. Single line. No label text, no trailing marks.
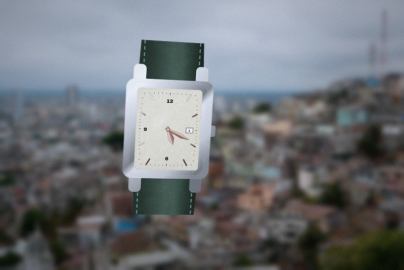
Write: 5,19
